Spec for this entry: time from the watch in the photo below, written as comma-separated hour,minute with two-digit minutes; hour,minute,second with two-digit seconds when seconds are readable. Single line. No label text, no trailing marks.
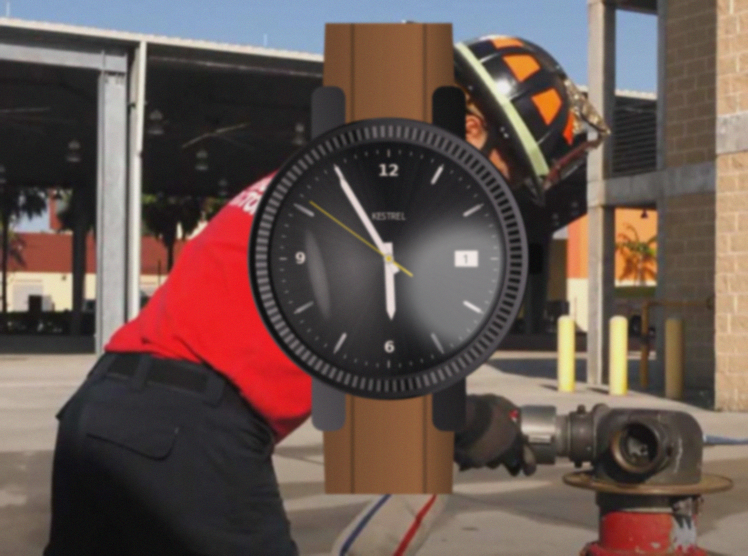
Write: 5,54,51
